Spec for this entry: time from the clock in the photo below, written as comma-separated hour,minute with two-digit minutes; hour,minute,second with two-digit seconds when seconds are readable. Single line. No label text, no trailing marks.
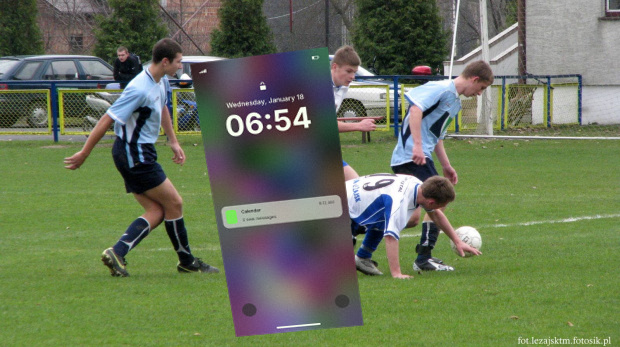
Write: 6,54
